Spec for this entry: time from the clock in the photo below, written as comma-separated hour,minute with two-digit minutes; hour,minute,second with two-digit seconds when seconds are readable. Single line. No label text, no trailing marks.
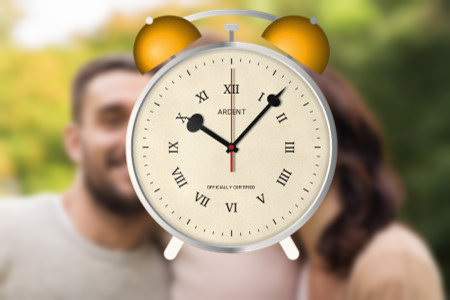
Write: 10,07,00
